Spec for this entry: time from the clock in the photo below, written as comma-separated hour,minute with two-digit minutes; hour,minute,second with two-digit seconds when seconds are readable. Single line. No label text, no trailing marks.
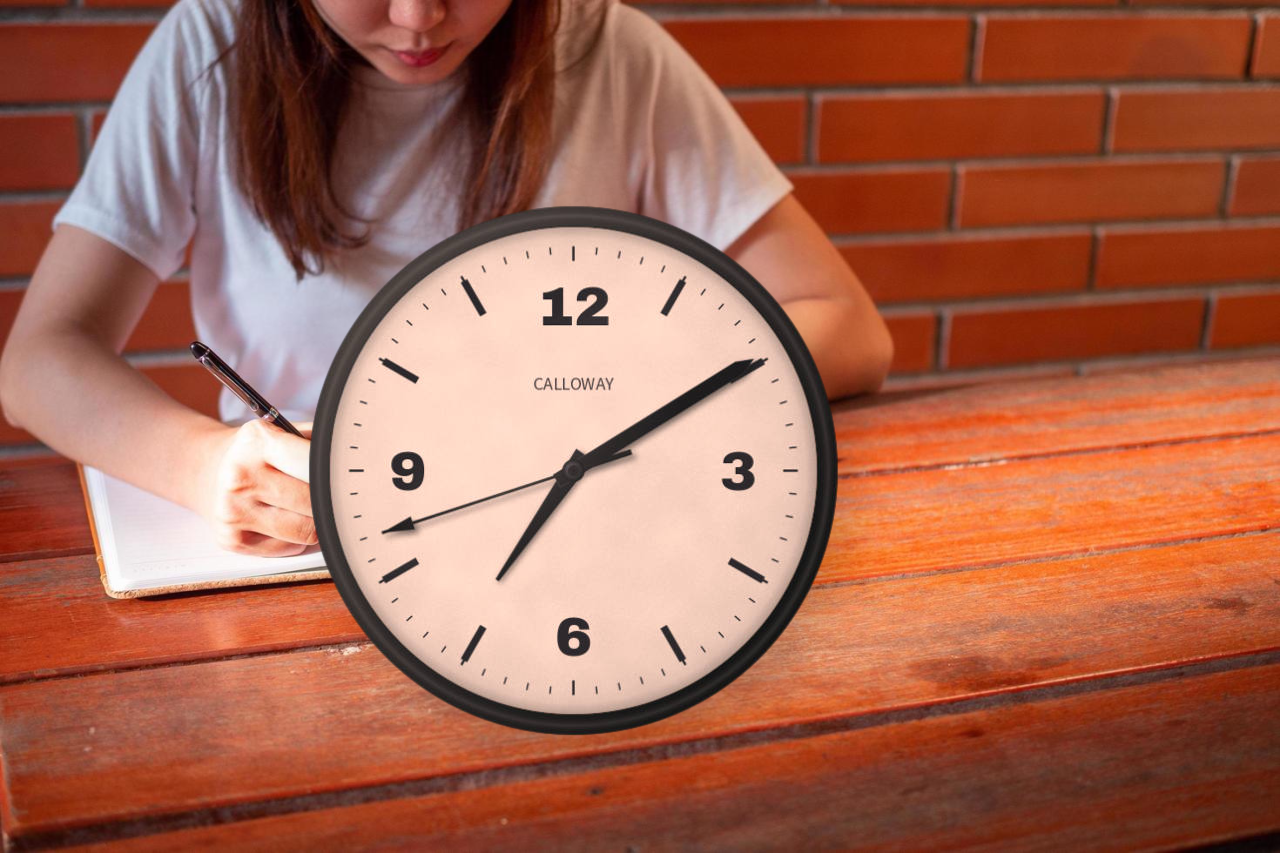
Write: 7,09,42
